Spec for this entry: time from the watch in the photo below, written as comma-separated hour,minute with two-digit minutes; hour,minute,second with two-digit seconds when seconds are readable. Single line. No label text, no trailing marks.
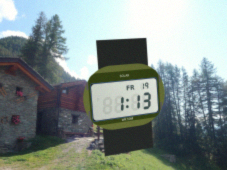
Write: 1,13
